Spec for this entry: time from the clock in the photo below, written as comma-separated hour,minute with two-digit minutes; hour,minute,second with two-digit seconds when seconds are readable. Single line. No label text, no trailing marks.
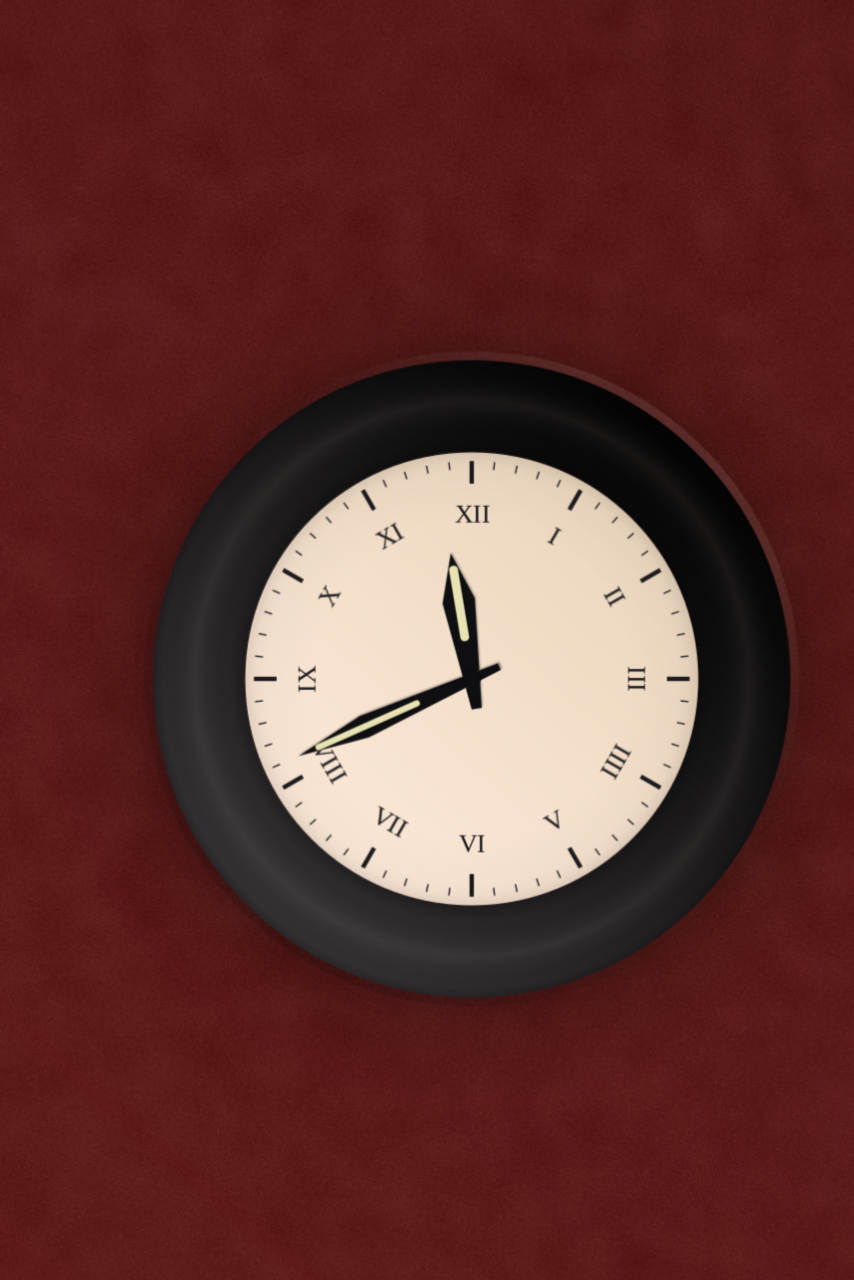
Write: 11,41
